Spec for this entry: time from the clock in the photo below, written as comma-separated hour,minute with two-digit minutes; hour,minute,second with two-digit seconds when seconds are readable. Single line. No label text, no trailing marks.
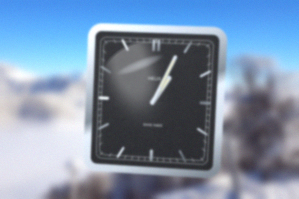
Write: 1,04
